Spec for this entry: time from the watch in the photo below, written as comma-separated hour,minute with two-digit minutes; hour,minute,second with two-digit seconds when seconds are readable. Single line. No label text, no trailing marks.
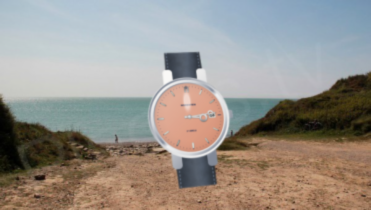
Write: 3,14
